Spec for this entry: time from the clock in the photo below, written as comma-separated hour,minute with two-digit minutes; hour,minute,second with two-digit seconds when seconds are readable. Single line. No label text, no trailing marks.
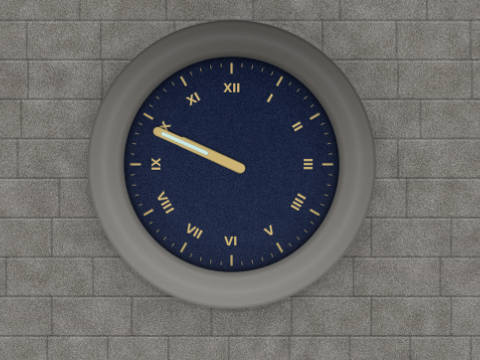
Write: 9,49
